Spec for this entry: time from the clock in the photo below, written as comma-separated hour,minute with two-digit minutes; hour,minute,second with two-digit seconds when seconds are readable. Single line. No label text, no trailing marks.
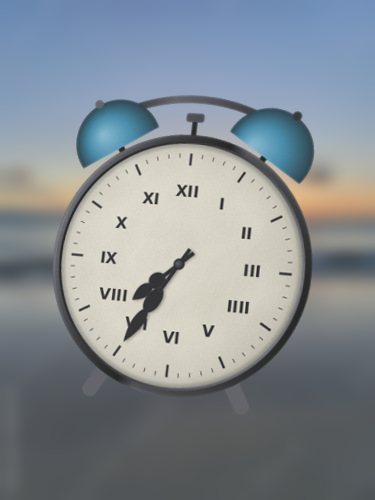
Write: 7,35
